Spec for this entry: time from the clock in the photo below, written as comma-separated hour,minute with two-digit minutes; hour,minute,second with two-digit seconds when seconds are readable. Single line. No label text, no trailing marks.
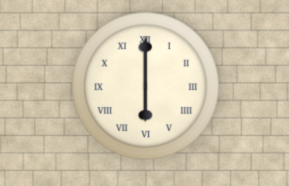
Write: 6,00
